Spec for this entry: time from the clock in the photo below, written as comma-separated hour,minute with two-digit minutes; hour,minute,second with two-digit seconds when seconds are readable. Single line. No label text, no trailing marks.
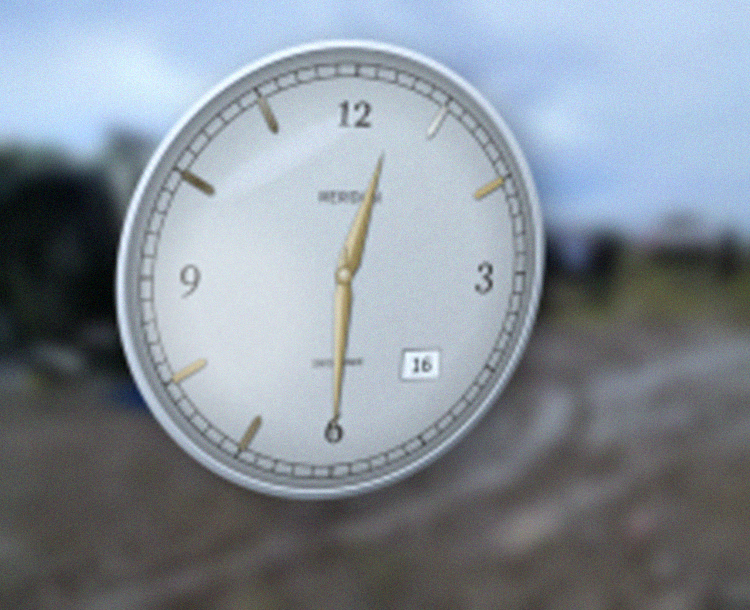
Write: 12,30
